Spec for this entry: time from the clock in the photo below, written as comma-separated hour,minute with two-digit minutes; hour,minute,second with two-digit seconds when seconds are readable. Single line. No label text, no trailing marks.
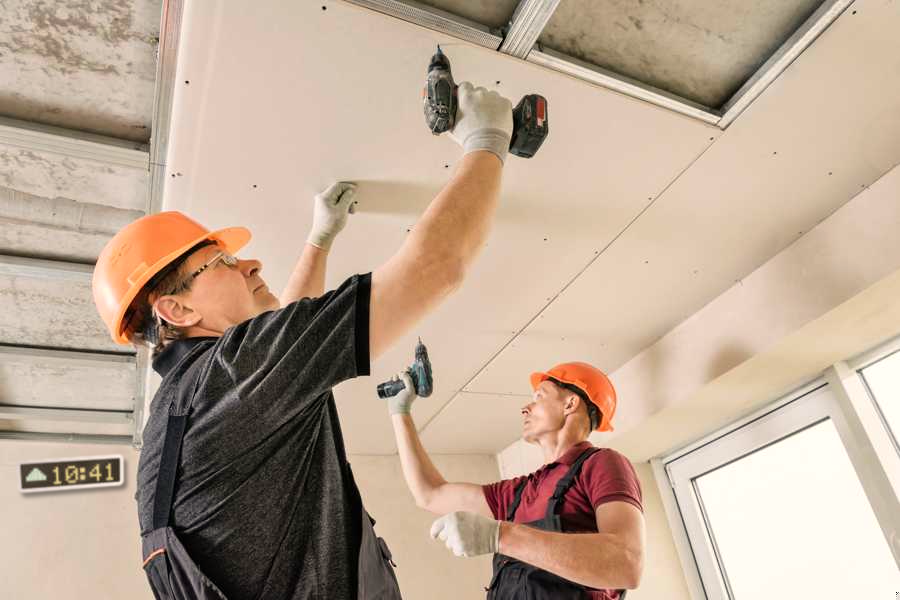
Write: 10,41
